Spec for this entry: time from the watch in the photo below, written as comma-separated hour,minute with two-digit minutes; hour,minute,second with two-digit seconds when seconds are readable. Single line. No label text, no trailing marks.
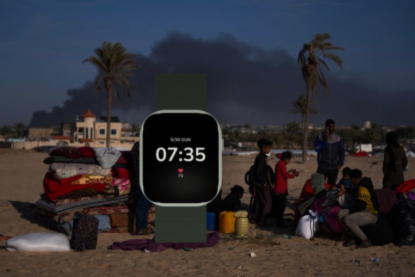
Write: 7,35
